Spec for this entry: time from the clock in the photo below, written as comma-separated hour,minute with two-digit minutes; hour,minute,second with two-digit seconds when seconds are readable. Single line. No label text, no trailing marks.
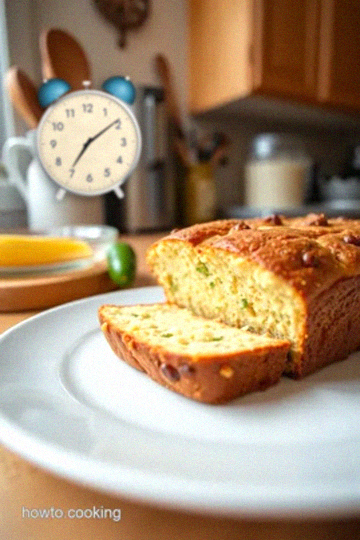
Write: 7,09
